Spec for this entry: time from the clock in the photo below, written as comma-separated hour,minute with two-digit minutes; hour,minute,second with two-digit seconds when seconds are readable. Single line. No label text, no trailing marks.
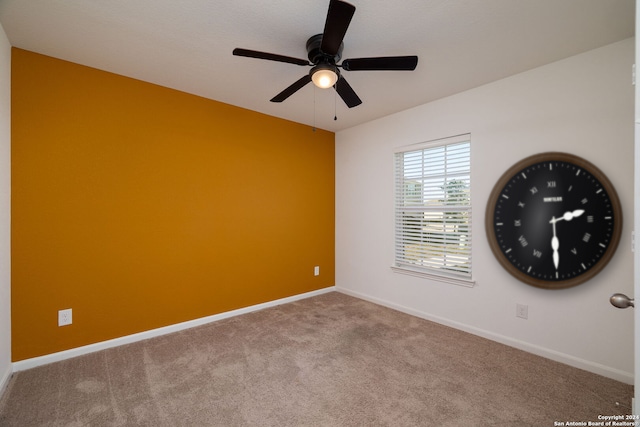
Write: 2,30
